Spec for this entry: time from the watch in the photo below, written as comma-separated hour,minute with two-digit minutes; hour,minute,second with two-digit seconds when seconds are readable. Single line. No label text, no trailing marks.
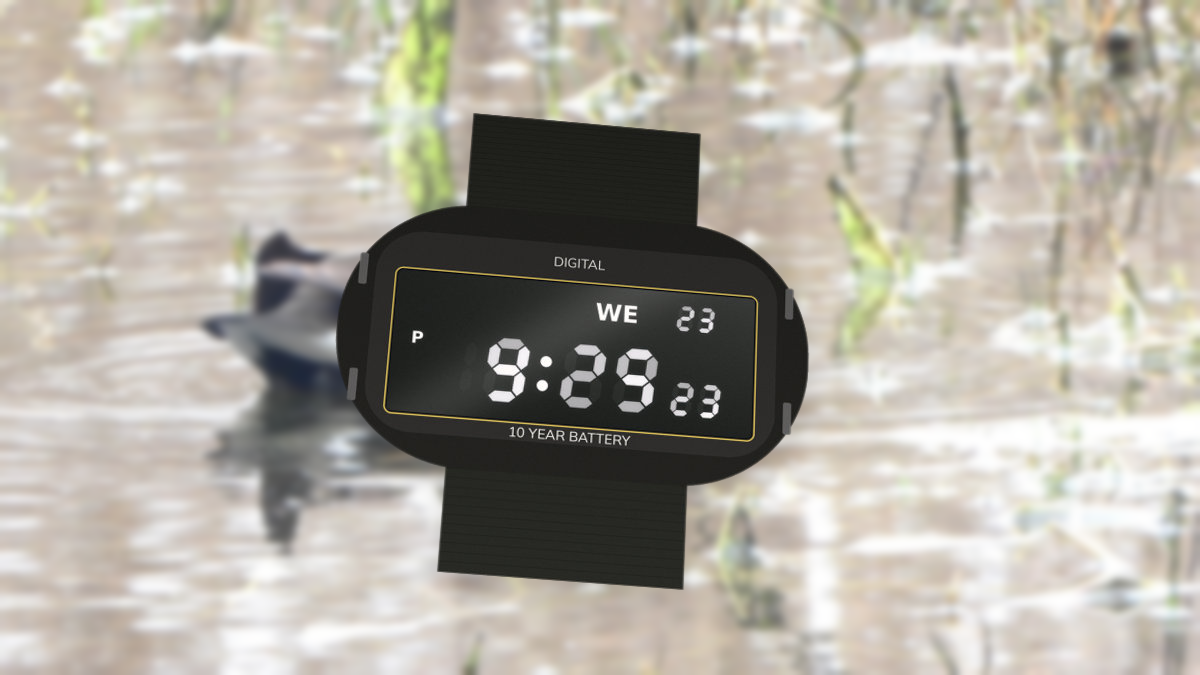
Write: 9,29,23
